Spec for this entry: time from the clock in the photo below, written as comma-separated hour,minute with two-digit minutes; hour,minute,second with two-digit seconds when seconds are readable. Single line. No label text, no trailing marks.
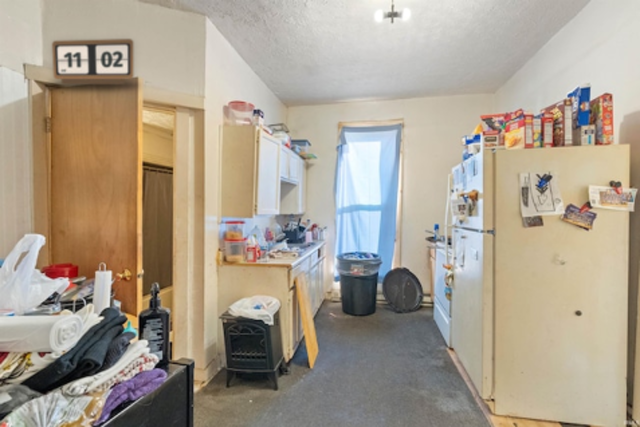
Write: 11,02
